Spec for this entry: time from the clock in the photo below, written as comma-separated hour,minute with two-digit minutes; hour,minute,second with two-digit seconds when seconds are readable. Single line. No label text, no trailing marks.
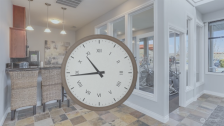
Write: 10,44
